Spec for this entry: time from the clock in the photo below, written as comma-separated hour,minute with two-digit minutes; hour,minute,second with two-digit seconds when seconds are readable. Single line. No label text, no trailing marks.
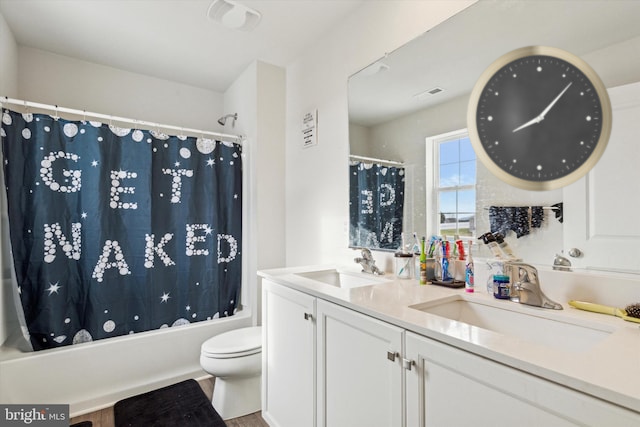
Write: 8,07
